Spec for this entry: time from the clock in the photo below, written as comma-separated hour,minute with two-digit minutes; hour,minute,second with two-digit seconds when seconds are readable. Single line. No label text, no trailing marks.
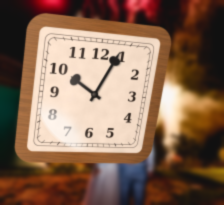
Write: 10,04
